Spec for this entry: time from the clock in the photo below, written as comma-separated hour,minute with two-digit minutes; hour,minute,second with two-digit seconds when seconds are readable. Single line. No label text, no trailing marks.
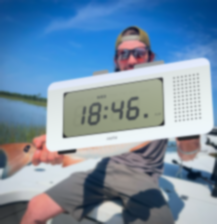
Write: 18,46
